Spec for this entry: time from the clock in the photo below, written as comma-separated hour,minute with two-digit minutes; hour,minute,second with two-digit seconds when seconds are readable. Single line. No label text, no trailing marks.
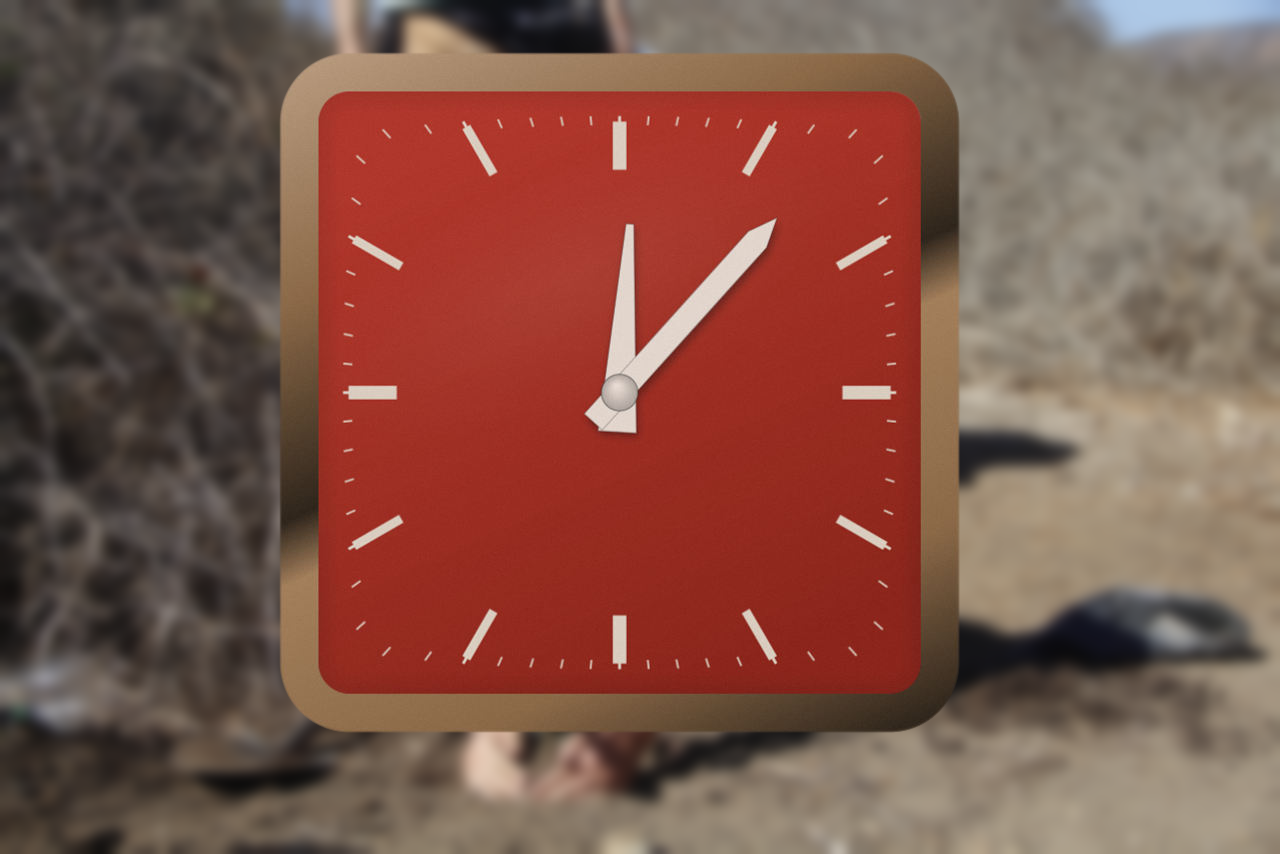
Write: 12,07
